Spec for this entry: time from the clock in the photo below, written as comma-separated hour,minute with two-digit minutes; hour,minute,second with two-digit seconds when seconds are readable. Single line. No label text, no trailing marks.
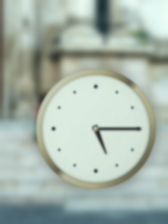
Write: 5,15
